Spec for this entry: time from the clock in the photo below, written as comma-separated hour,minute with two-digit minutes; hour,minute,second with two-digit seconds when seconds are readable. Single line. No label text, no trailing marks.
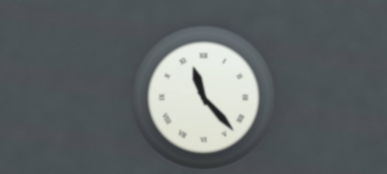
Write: 11,23
